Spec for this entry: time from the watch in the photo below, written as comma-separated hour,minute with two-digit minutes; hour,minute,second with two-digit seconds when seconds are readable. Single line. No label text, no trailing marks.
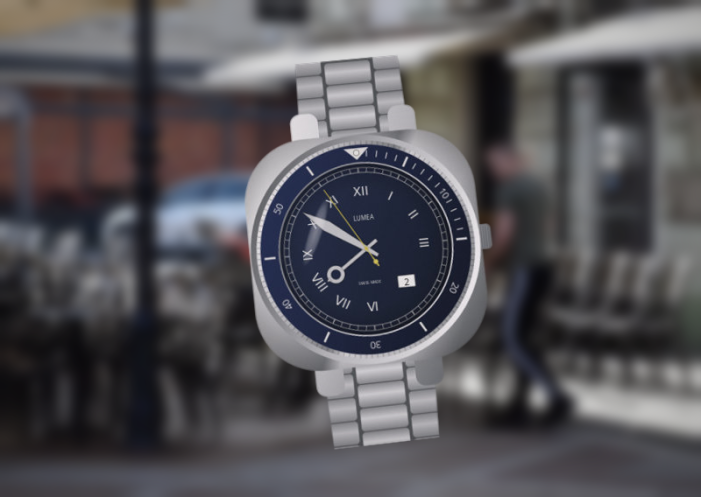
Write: 7,50,55
